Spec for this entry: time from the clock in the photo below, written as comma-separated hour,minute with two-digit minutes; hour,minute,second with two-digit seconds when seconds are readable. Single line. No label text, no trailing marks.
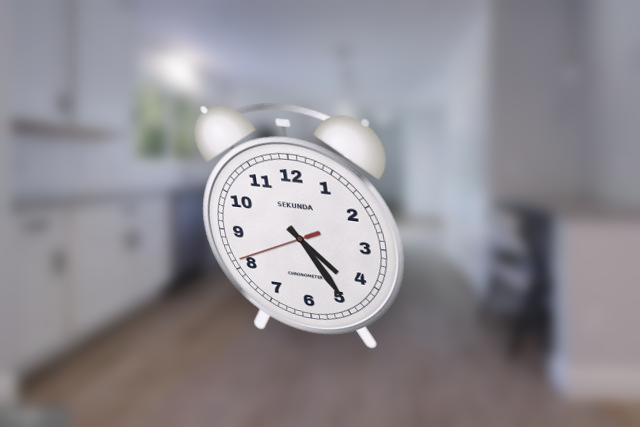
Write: 4,24,41
